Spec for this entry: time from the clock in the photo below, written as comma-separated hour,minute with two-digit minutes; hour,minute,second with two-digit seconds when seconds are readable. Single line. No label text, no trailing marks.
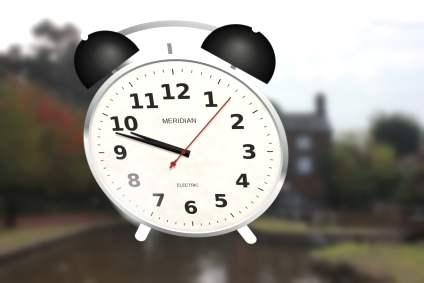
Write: 9,48,07
